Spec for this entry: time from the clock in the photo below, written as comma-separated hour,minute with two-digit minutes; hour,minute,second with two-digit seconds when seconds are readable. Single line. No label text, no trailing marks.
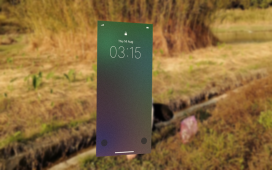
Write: 3,15
